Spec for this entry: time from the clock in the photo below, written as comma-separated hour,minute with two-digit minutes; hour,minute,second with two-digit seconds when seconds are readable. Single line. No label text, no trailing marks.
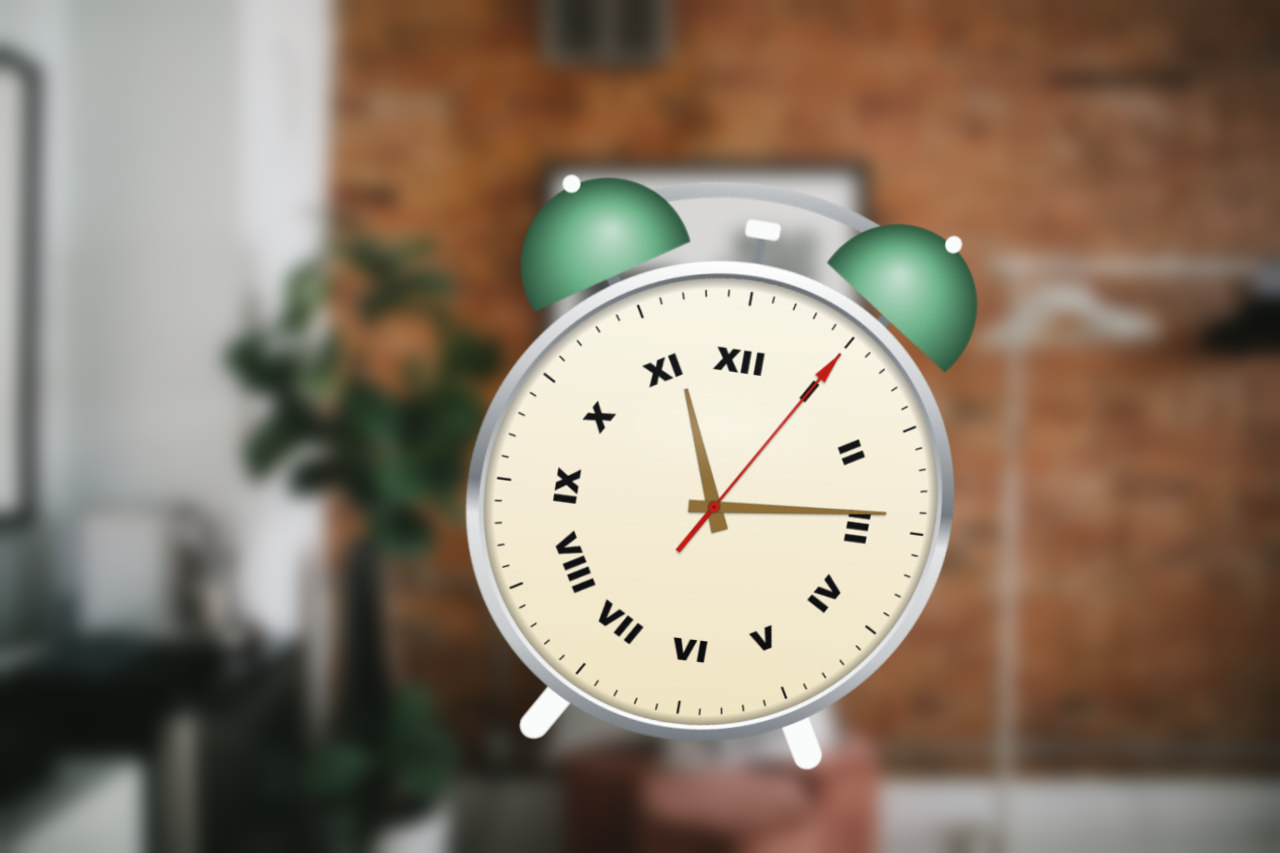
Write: 11,14,05
